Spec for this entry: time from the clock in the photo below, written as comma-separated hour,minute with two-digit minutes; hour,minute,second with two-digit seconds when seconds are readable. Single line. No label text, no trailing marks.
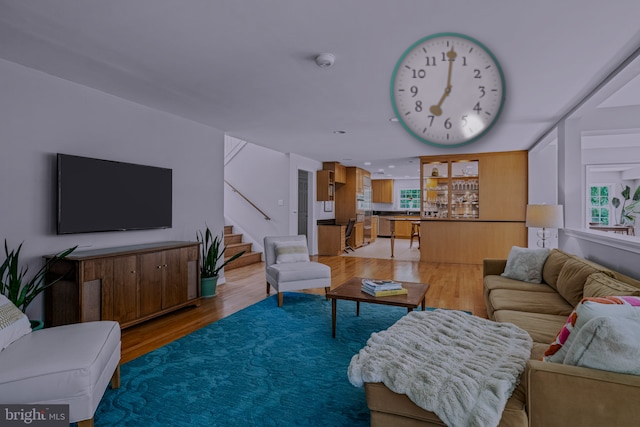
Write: 7,01
